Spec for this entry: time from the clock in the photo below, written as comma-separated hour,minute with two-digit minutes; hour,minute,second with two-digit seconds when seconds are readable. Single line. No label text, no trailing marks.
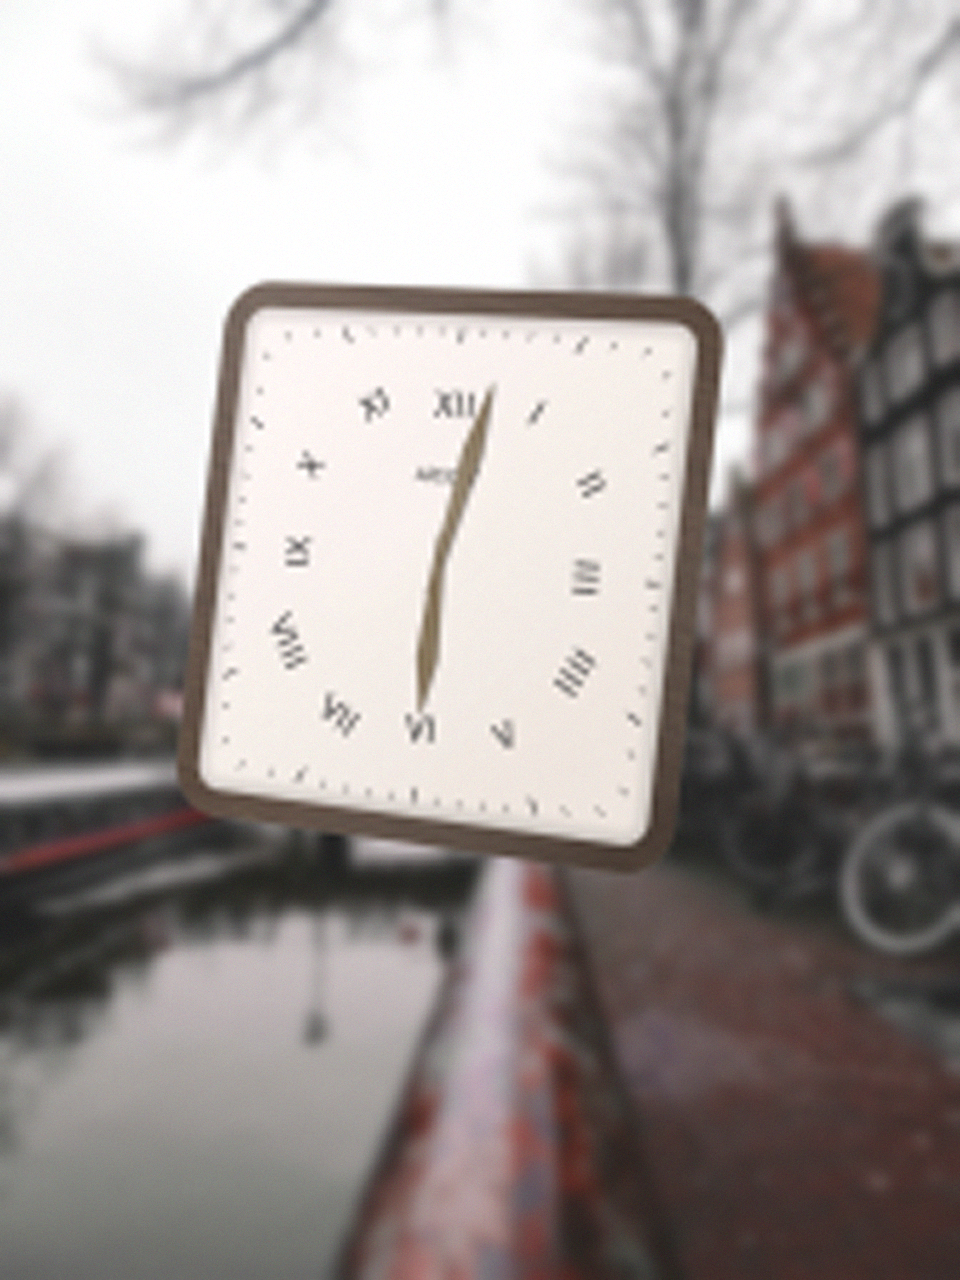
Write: 6,02
